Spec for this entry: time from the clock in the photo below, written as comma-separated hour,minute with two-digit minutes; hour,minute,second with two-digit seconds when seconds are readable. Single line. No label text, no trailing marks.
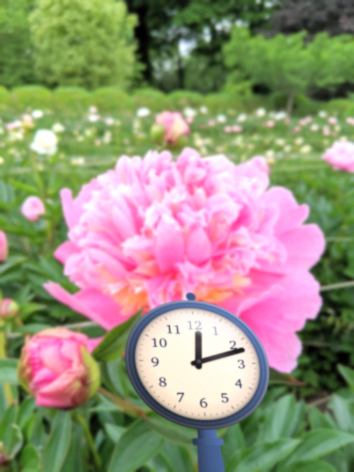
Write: 12,12
